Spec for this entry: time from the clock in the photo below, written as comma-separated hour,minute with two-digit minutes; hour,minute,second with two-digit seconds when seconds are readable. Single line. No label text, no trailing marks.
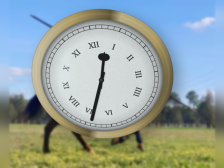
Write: 12,34
